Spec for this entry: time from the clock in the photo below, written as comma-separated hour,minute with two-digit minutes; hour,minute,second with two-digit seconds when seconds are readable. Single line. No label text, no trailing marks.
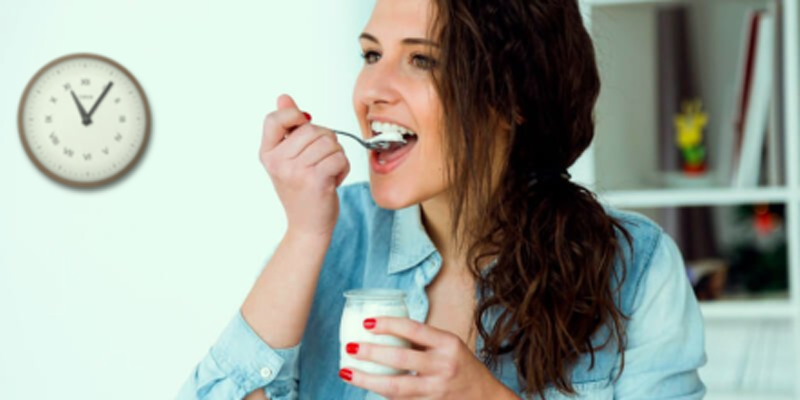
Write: 11,06
